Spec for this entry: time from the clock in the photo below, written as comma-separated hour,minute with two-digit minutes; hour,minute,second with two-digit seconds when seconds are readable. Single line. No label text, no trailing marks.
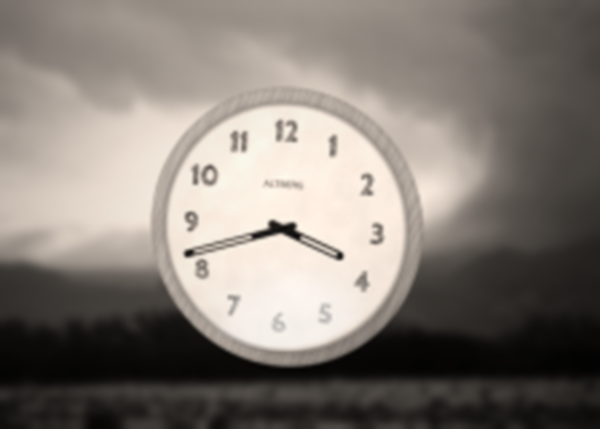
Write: 3,42
